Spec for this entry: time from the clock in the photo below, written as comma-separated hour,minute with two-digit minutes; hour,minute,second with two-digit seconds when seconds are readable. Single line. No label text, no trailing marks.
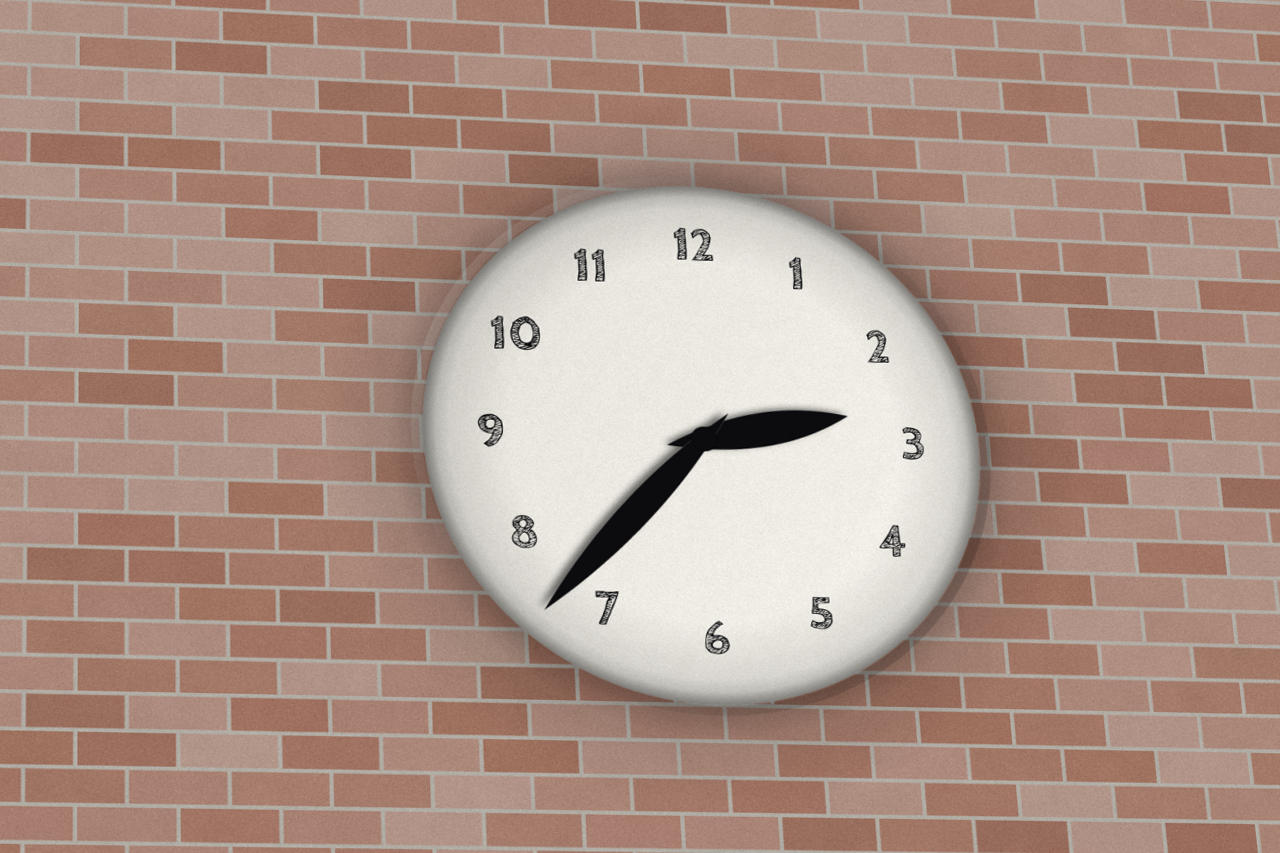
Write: 2,37
